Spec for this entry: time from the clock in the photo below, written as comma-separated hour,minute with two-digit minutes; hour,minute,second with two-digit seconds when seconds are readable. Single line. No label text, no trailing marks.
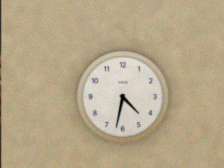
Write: 4,32
